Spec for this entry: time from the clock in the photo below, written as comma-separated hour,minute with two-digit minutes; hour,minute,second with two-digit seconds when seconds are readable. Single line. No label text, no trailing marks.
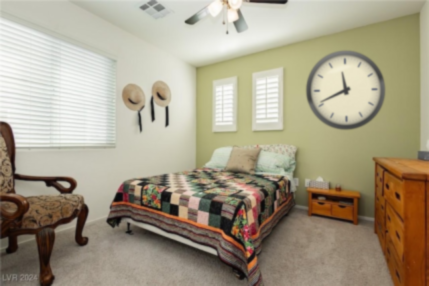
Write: 11,41
